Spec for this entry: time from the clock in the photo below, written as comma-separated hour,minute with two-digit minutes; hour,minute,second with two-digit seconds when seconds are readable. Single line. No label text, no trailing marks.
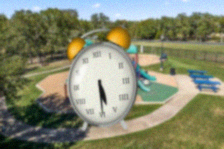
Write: 5,30
